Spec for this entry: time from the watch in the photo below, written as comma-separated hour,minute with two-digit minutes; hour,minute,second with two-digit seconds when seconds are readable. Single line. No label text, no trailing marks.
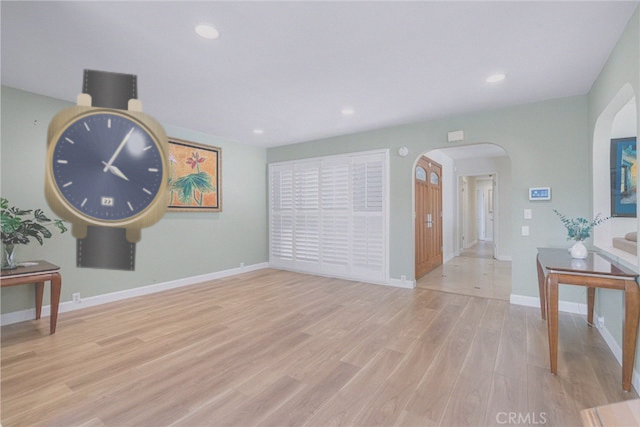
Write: 4,05
